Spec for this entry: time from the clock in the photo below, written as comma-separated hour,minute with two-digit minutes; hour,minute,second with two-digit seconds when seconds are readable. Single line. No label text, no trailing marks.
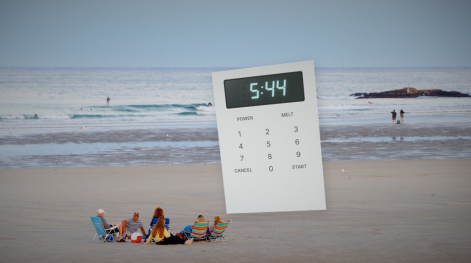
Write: 5,44
